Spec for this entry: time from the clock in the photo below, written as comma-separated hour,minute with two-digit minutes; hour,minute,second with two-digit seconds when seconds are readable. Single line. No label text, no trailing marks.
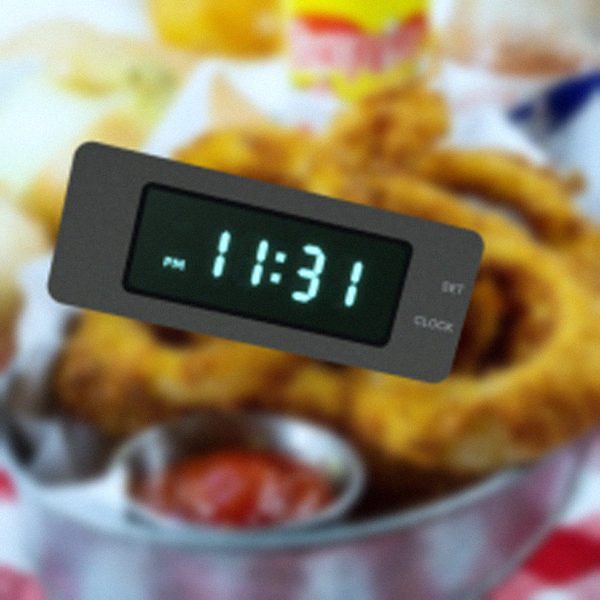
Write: 11,31
